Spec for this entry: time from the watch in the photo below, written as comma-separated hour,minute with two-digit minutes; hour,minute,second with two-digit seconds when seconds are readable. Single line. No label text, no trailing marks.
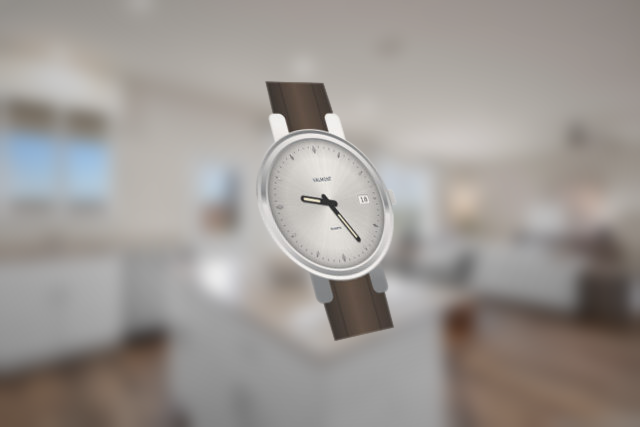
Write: 9,25
